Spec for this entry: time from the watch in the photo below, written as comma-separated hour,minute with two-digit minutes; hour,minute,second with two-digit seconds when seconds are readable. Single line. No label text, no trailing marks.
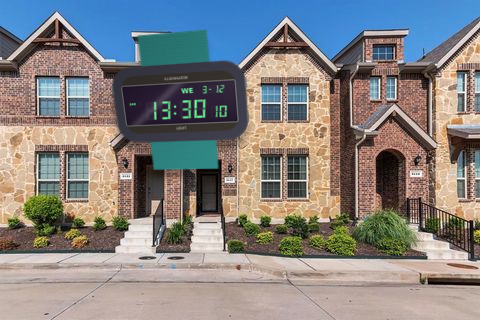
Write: 13,30,10
